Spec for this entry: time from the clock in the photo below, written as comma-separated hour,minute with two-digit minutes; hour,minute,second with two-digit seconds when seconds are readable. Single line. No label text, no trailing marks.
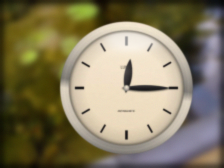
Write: 12,15
